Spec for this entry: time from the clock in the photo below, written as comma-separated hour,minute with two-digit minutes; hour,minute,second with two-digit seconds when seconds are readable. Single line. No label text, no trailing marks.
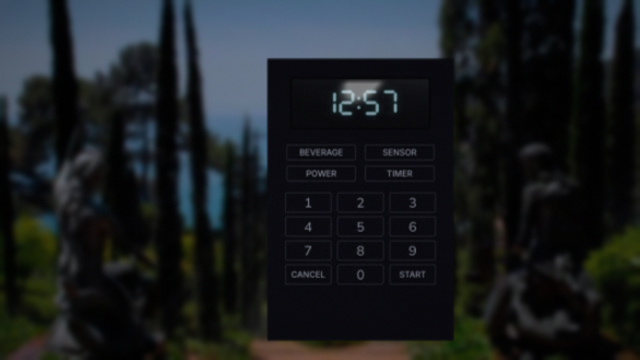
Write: 12,57
